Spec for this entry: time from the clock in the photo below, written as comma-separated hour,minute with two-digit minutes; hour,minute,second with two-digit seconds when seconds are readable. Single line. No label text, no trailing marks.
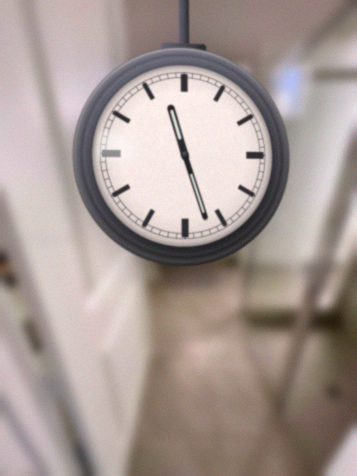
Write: 11,27
